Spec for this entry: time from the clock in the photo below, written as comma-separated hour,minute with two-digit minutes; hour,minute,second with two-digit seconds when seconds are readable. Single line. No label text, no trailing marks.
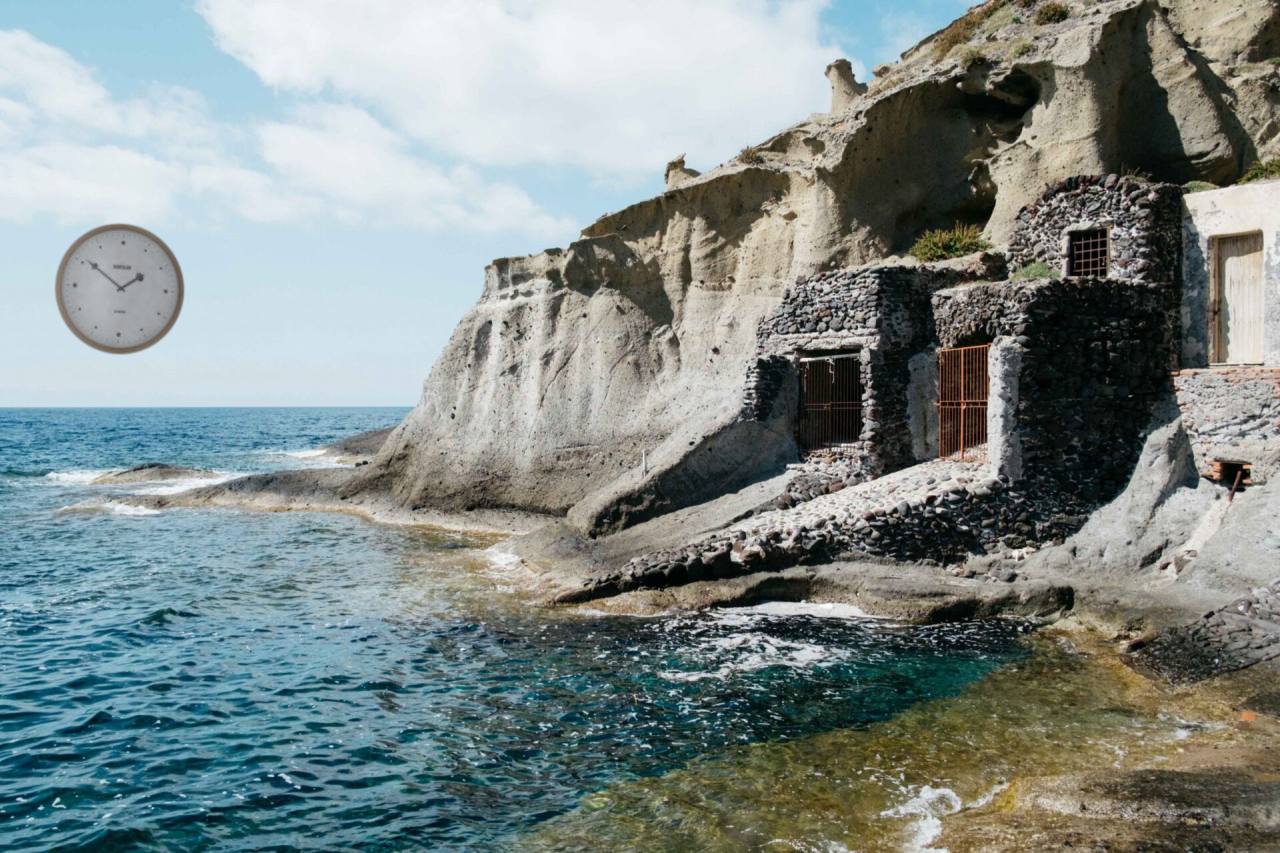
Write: 1,51
